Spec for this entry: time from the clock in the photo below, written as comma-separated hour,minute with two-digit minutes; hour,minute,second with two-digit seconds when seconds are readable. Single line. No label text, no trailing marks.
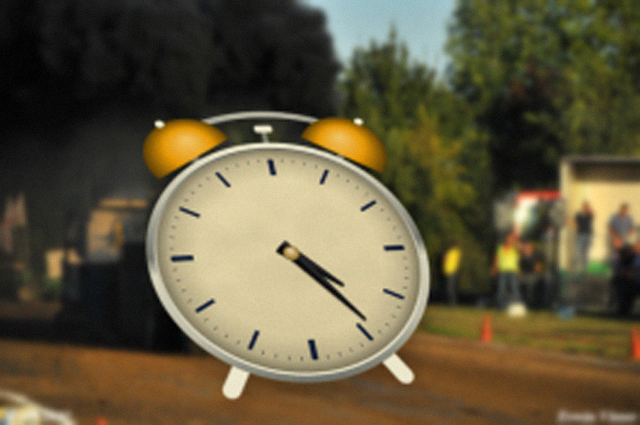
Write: 4,24
